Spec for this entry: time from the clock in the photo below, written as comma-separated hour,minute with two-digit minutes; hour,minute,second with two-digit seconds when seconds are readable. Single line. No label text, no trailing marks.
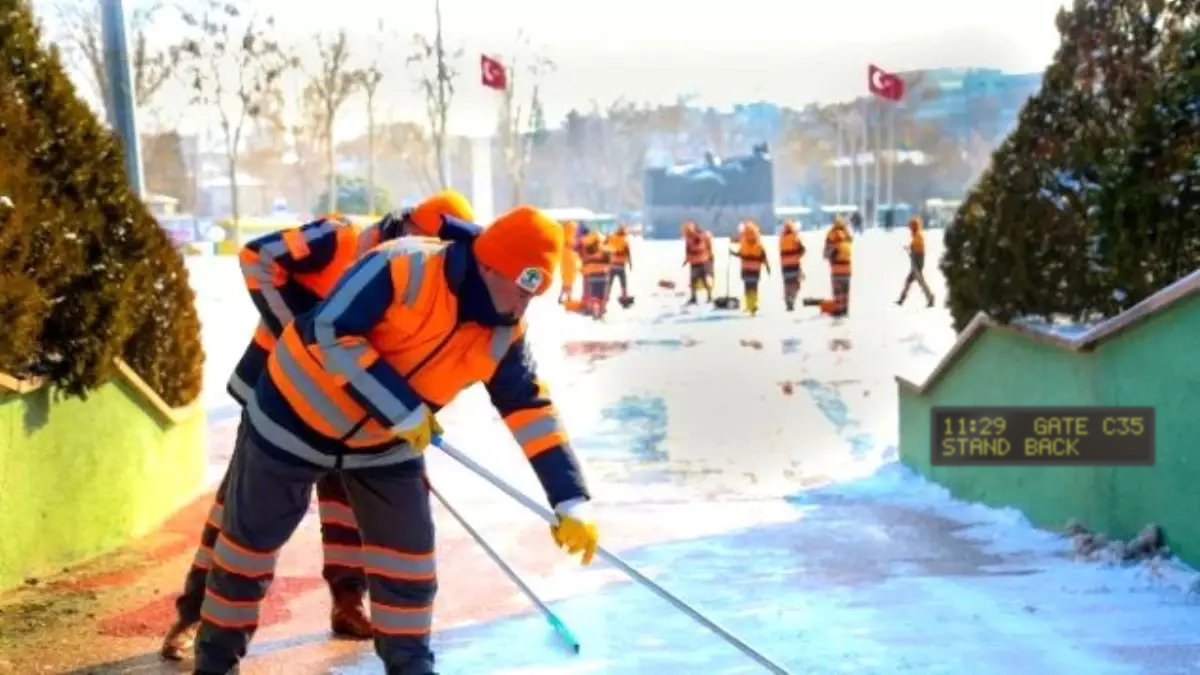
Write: 11,29
